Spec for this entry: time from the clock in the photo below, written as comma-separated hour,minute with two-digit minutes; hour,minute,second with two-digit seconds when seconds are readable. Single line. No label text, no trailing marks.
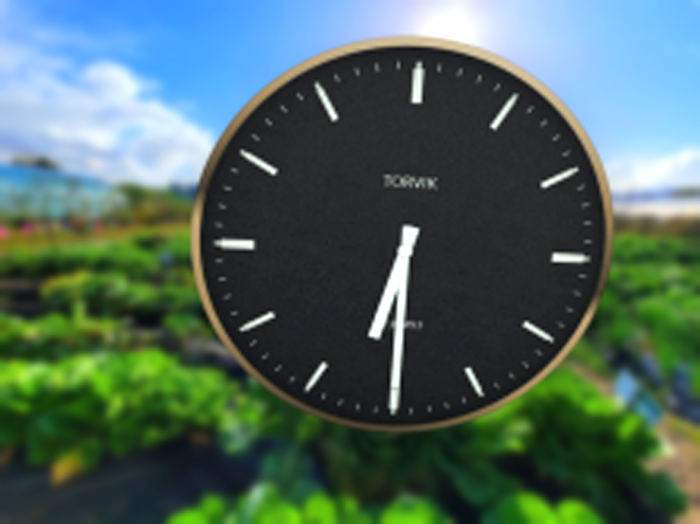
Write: 6,30
